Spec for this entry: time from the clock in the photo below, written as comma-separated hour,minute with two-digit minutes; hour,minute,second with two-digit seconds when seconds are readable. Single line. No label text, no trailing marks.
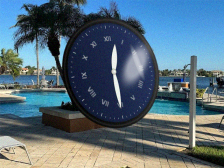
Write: 12,30
